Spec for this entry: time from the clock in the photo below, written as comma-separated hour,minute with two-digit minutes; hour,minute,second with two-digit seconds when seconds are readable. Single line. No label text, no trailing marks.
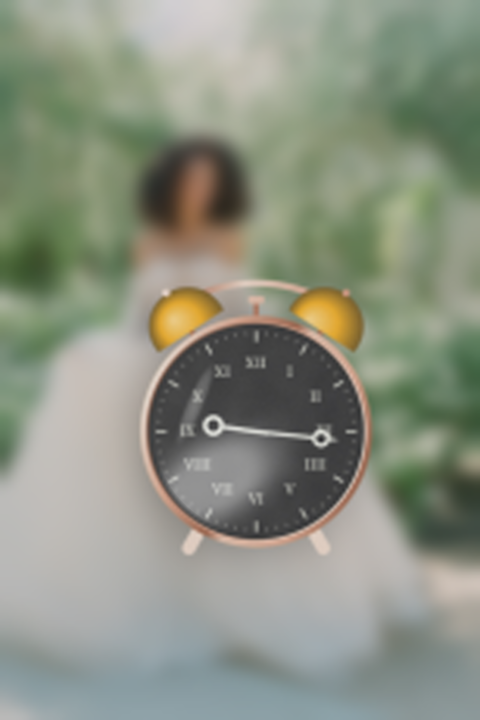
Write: 9,16
